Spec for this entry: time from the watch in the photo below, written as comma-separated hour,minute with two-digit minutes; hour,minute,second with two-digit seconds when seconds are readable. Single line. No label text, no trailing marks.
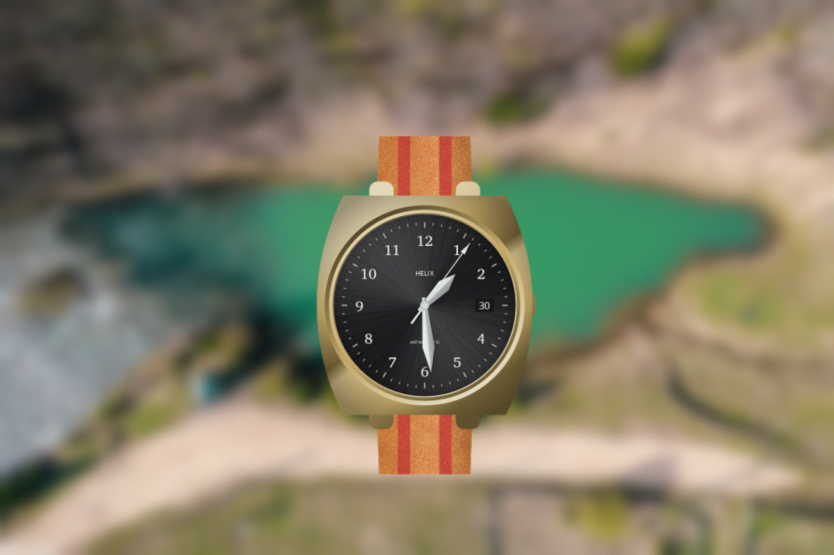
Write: 1,29,06
